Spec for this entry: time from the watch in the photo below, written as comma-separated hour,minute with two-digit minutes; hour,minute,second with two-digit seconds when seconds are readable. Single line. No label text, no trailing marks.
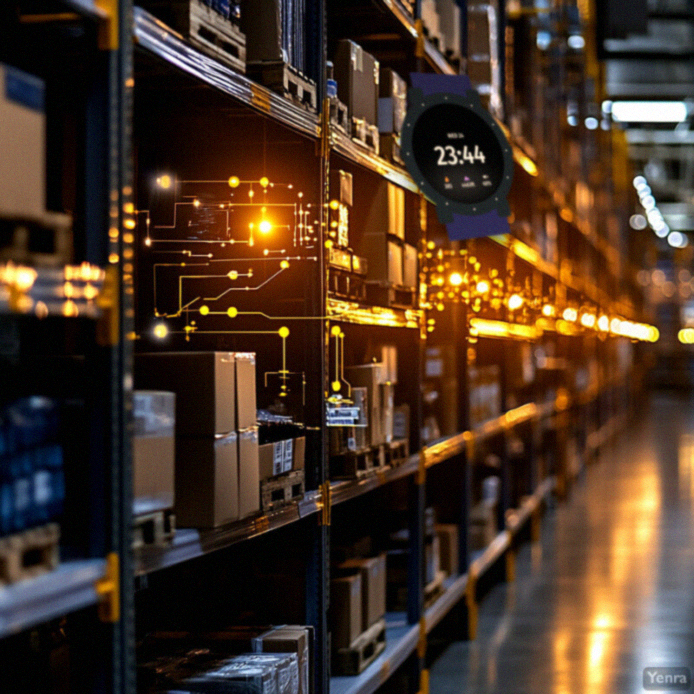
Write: 23,44
